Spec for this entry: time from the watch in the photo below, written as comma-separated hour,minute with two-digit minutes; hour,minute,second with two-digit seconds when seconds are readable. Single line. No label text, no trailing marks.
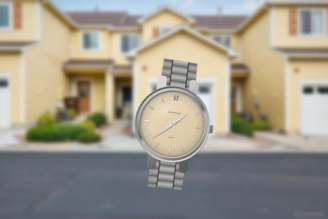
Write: 1,38
